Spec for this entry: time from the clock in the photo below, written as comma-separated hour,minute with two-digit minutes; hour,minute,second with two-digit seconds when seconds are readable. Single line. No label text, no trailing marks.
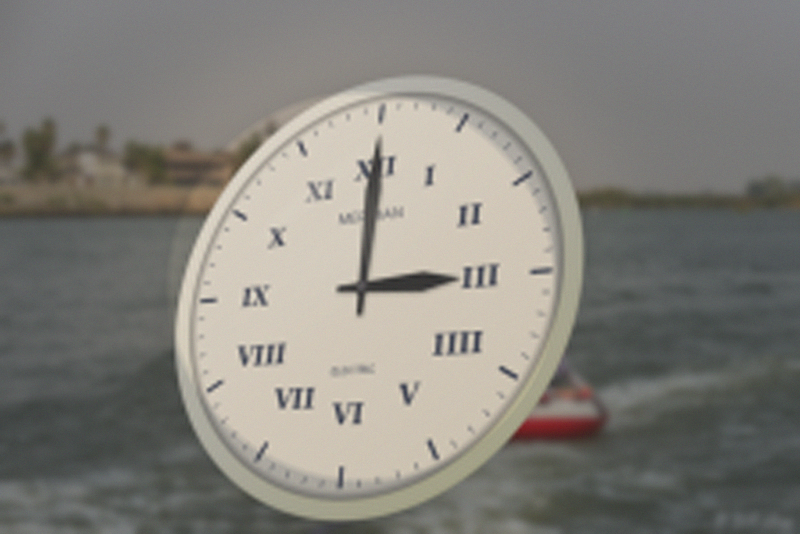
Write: 3,00
